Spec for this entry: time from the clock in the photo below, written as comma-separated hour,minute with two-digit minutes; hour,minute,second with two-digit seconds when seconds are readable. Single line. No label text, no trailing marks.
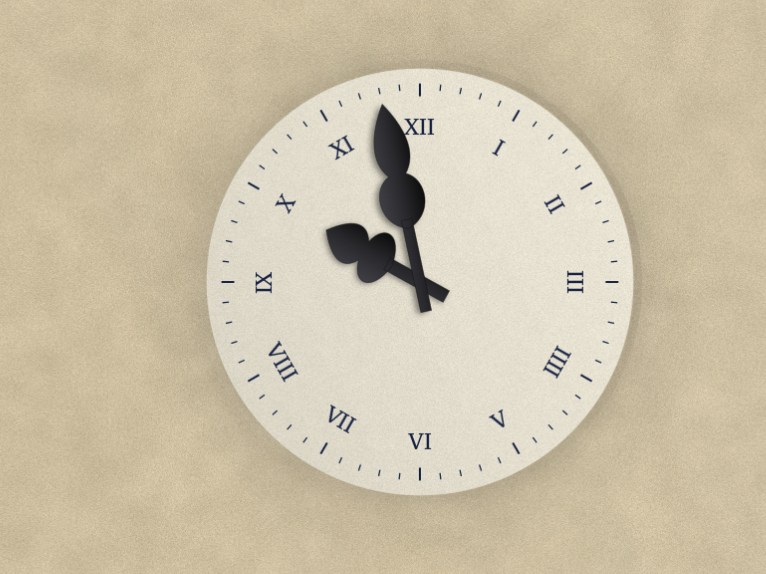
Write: 9,58
